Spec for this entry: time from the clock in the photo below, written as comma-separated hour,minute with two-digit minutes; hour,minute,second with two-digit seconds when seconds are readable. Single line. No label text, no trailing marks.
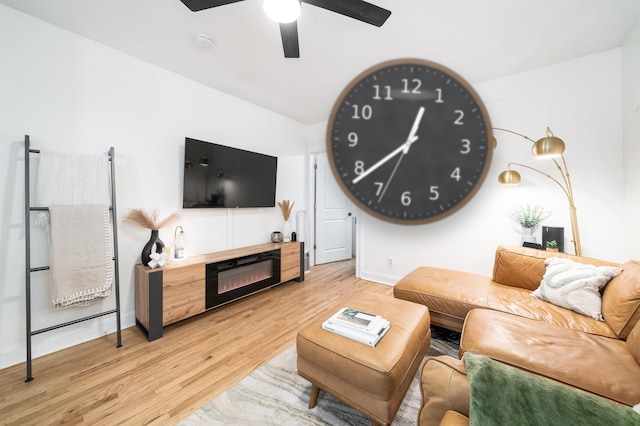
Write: 12,38,34
